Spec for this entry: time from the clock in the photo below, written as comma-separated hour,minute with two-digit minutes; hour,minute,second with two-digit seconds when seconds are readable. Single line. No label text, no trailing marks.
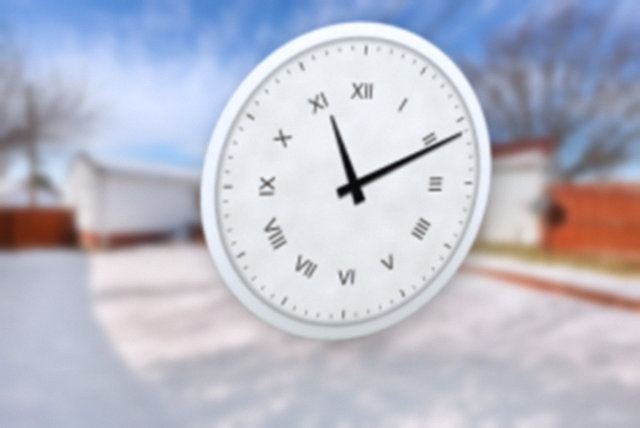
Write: 11,11
